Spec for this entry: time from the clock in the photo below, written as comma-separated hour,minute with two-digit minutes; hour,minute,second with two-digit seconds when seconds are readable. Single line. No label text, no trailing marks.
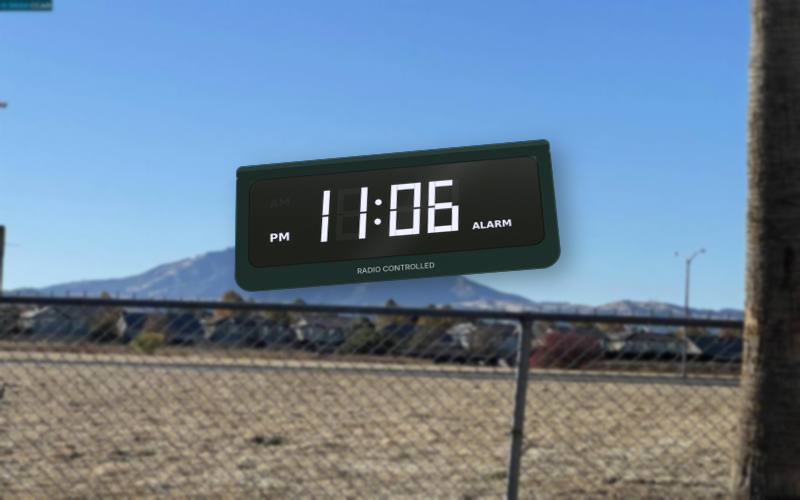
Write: 11,06
